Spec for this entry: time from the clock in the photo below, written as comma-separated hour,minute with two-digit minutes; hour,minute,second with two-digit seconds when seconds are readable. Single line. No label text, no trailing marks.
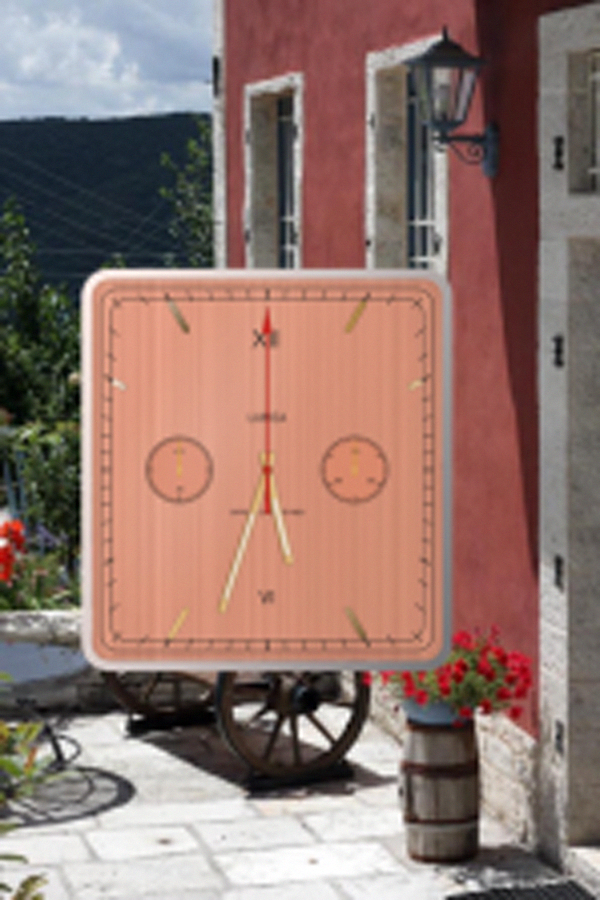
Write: 5,33
